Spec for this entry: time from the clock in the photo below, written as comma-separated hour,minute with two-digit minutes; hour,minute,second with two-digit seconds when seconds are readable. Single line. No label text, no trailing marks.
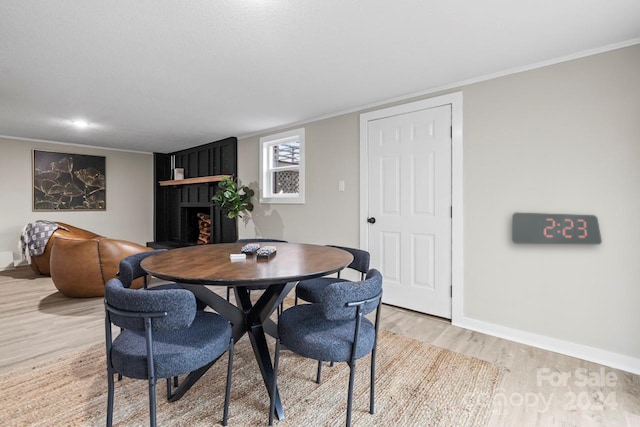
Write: 2,23
